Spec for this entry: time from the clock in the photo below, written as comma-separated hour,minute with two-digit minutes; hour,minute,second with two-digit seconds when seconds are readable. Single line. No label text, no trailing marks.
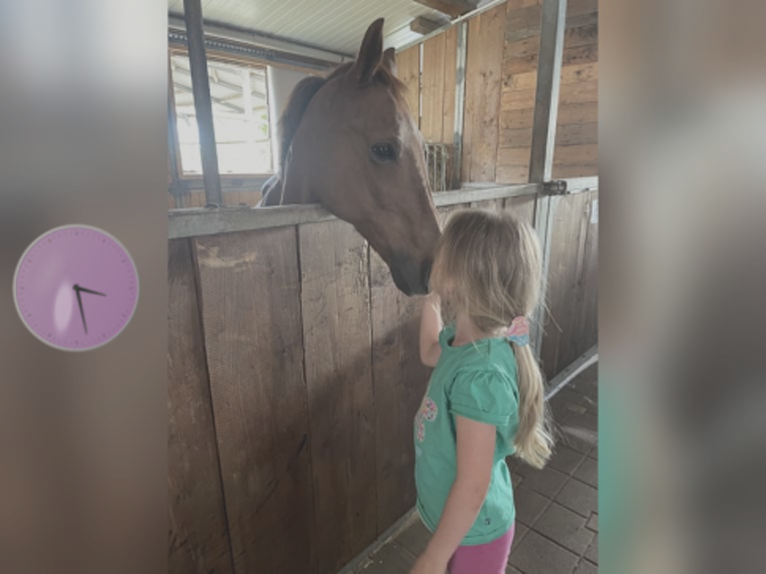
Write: 3,28
